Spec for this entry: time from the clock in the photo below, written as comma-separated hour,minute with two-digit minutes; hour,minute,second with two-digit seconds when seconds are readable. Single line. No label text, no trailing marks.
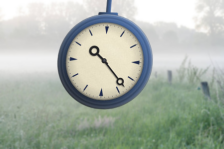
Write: 10,23
